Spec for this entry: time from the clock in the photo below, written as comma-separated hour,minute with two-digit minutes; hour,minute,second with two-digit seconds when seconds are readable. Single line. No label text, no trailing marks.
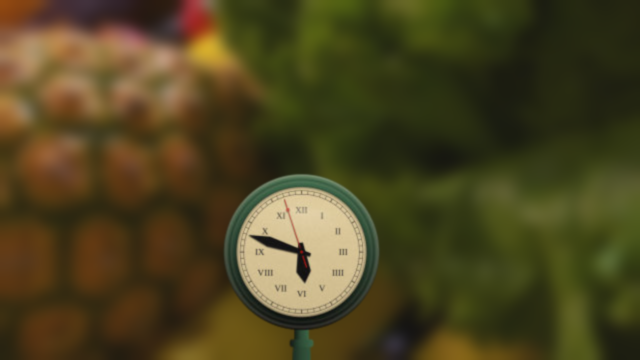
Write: 5,47,57
